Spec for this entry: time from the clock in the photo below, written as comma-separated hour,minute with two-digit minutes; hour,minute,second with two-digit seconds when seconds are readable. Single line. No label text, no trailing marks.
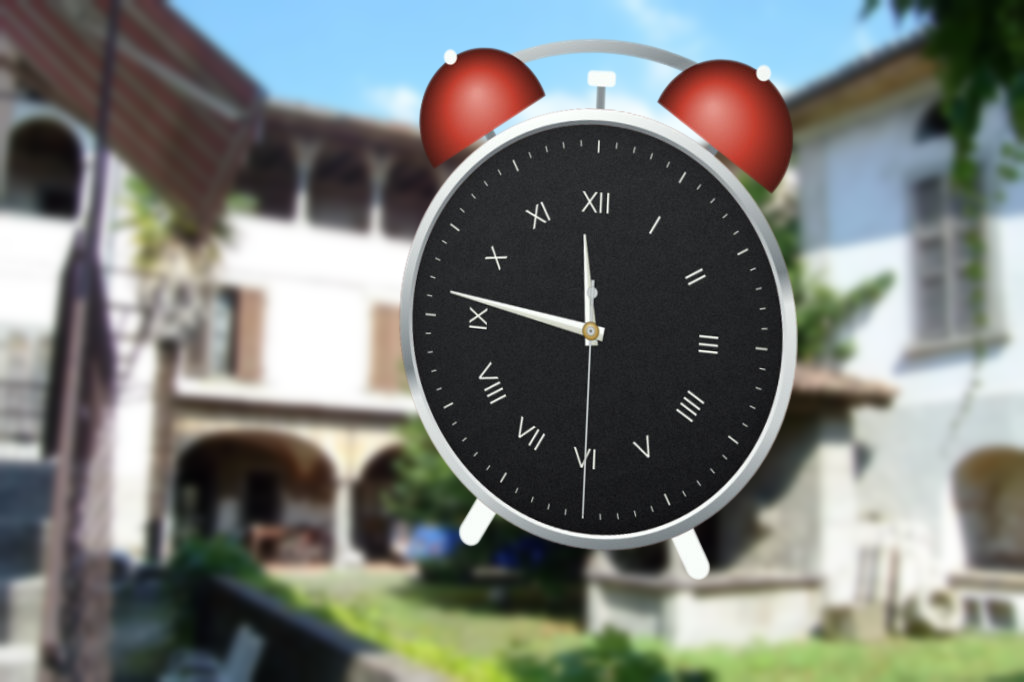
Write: 11,46,30
